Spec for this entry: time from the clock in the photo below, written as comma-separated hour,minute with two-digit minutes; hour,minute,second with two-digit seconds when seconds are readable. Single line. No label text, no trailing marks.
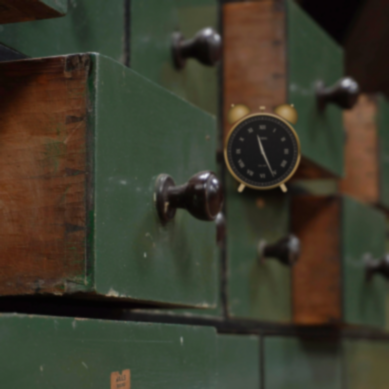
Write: 11,26
